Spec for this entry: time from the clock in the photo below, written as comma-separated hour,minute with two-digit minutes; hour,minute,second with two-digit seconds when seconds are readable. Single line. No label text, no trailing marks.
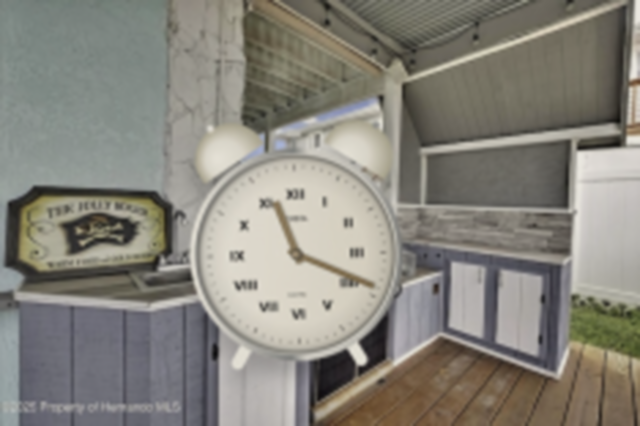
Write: 11,19
